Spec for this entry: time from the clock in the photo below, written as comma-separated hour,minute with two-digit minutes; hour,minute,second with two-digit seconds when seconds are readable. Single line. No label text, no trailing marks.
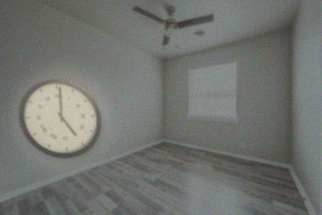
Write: 5,01
